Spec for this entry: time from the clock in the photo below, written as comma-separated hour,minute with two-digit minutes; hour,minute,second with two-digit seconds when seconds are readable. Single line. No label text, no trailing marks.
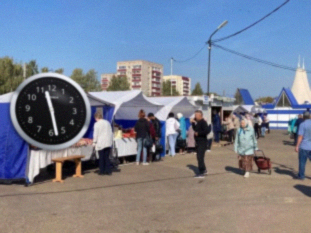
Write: 11,28
